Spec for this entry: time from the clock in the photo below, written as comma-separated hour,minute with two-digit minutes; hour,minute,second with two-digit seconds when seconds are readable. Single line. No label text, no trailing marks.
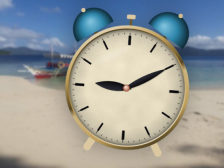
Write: 9,10
